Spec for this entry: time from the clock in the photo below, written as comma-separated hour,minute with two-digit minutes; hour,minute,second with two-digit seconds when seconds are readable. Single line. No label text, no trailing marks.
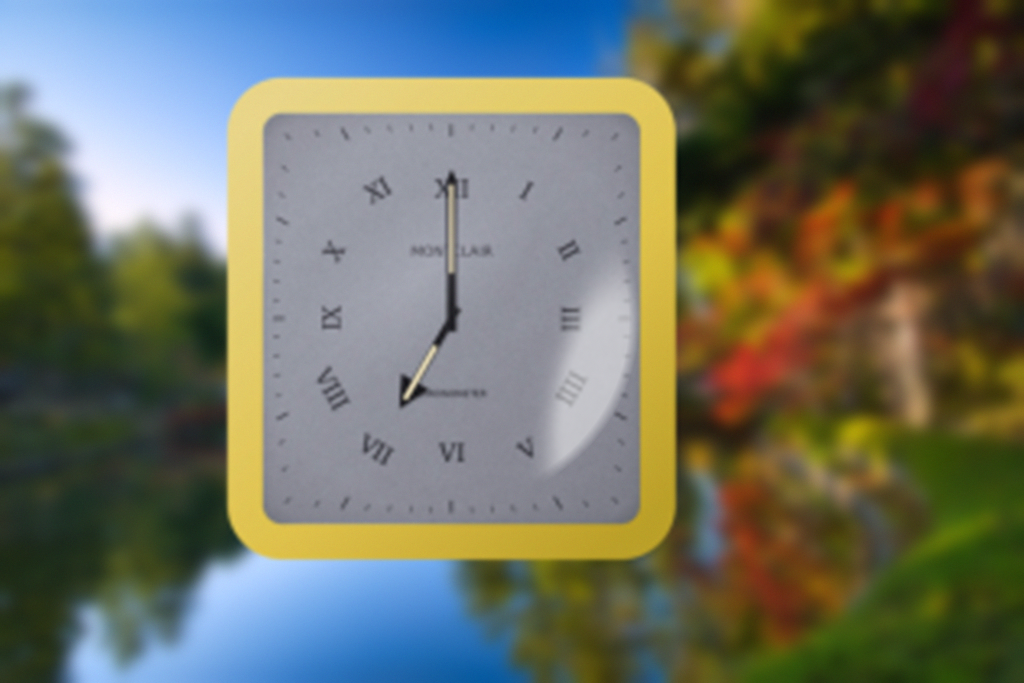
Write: 7,00
